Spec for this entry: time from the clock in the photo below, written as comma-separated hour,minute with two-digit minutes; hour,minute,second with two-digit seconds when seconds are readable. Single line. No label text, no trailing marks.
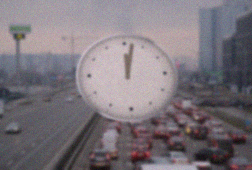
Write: 12,02
